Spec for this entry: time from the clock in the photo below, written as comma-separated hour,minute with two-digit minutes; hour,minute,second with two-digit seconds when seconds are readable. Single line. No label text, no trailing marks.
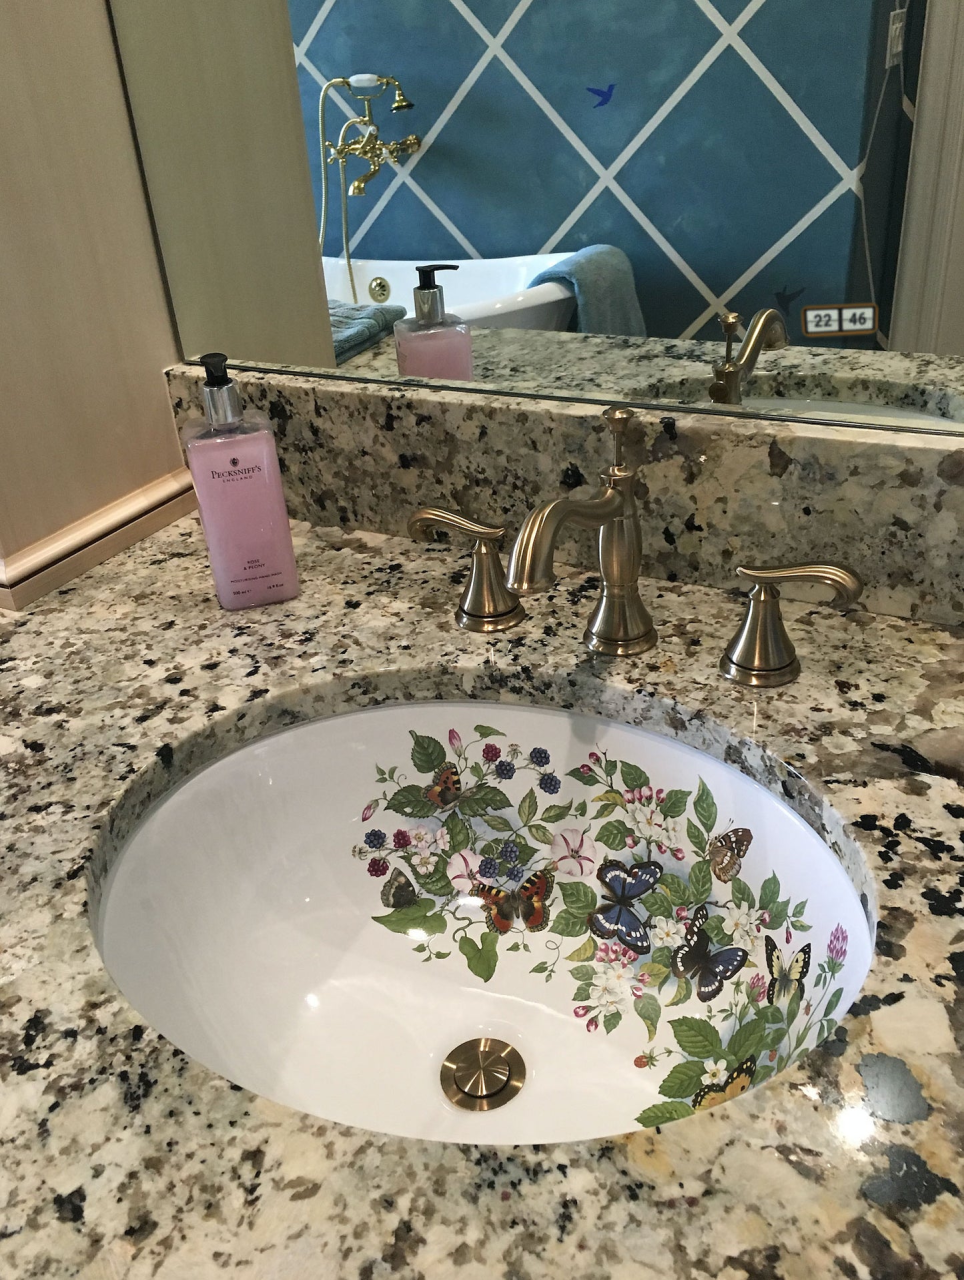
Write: 22,46
